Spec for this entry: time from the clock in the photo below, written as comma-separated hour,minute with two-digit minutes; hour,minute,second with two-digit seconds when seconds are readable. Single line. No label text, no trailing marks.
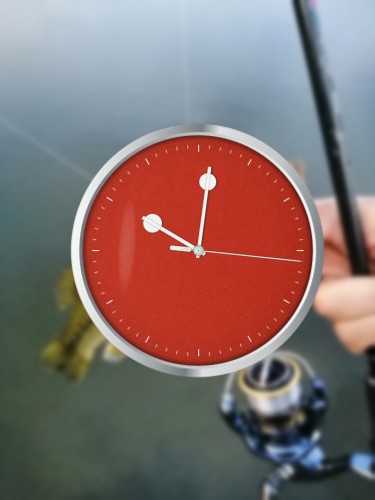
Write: 10,01,16
